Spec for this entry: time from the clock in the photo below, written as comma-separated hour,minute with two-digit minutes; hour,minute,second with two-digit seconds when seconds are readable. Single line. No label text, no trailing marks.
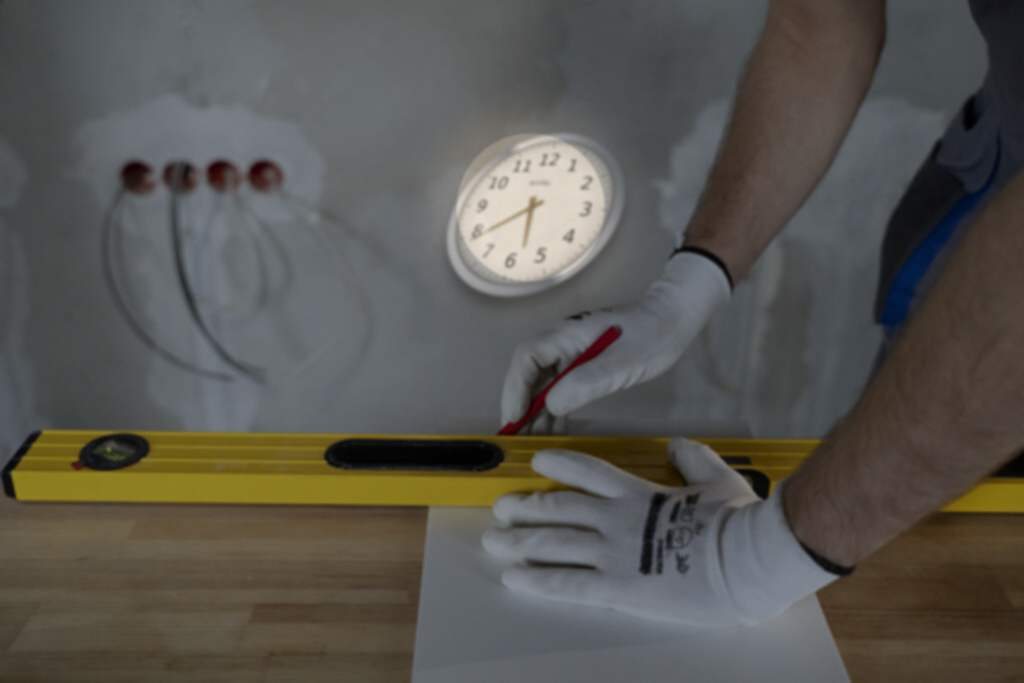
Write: 5,39
